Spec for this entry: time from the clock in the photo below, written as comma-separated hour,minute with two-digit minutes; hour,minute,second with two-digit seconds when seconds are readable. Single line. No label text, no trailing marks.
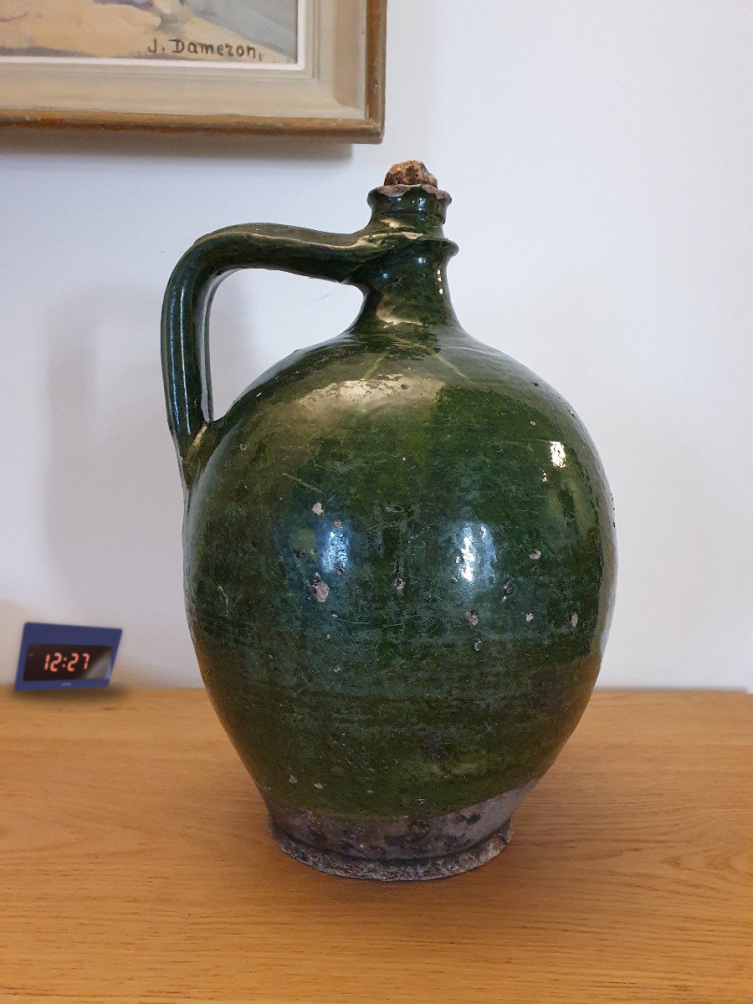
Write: 12,27
